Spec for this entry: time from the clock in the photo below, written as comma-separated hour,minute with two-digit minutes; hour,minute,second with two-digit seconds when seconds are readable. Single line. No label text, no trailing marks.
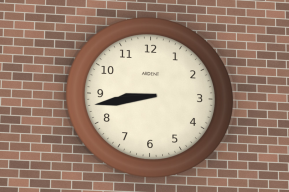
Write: 8,43
